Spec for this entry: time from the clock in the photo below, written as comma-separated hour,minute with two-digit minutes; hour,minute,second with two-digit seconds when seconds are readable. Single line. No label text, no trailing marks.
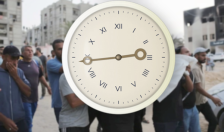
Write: 2,44
